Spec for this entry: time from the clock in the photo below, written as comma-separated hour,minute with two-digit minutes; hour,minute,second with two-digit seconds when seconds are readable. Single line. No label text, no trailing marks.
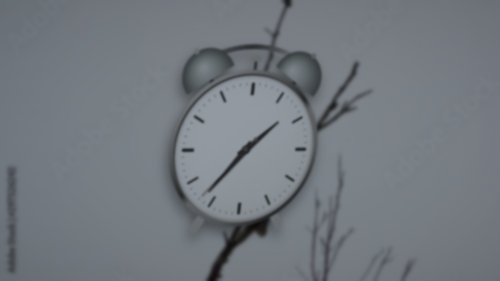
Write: 1,36,37
